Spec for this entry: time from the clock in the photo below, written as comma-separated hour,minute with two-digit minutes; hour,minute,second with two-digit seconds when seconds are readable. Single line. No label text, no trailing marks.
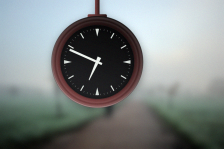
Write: 6,49
